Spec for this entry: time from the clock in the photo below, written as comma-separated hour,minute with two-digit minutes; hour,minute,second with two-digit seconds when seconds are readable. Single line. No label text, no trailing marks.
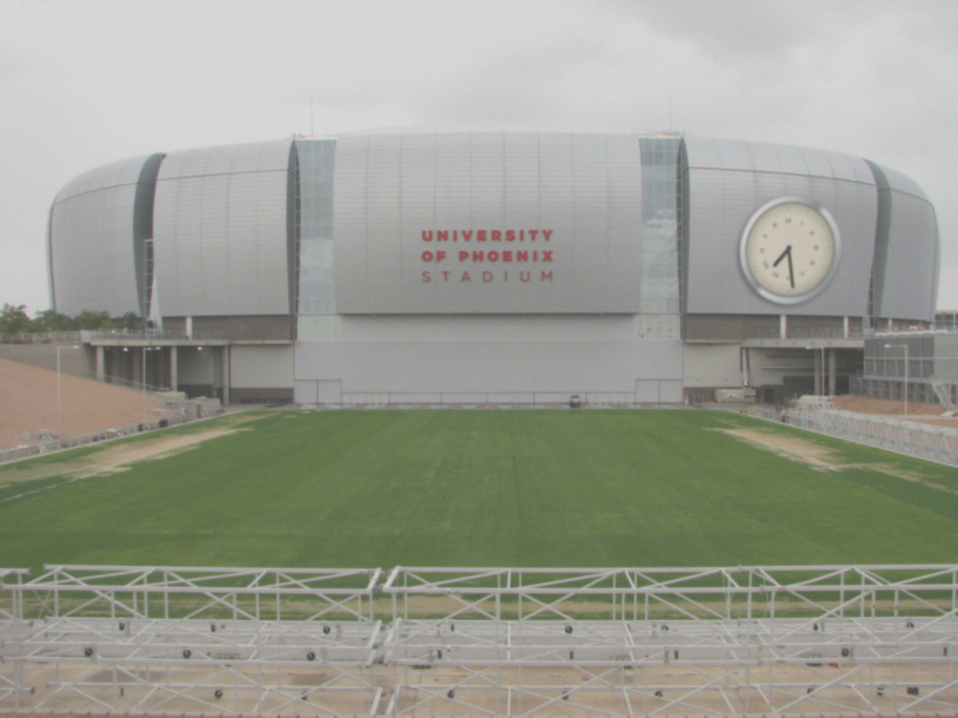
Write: 7,29
